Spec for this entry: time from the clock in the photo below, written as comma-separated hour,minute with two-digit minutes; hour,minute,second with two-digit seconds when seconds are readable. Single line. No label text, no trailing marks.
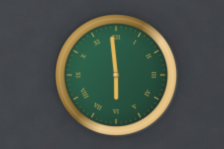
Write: 5,59
